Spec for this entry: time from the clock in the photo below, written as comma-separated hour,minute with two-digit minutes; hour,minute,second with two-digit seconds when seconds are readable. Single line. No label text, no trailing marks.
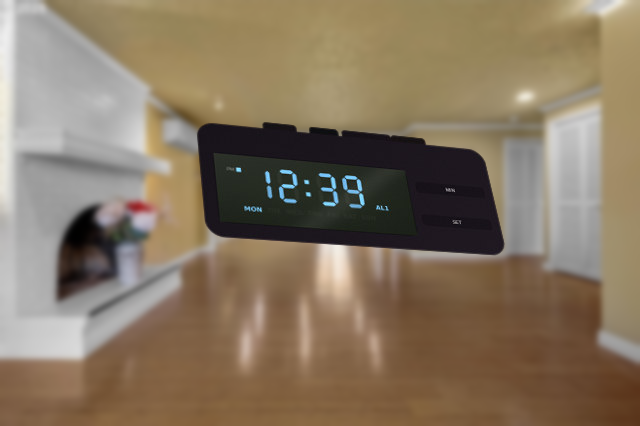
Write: 12,39
